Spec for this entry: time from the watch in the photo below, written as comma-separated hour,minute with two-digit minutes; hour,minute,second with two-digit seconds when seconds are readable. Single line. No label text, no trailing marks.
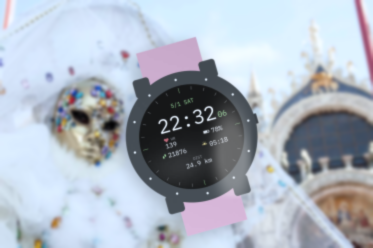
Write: 22,32
